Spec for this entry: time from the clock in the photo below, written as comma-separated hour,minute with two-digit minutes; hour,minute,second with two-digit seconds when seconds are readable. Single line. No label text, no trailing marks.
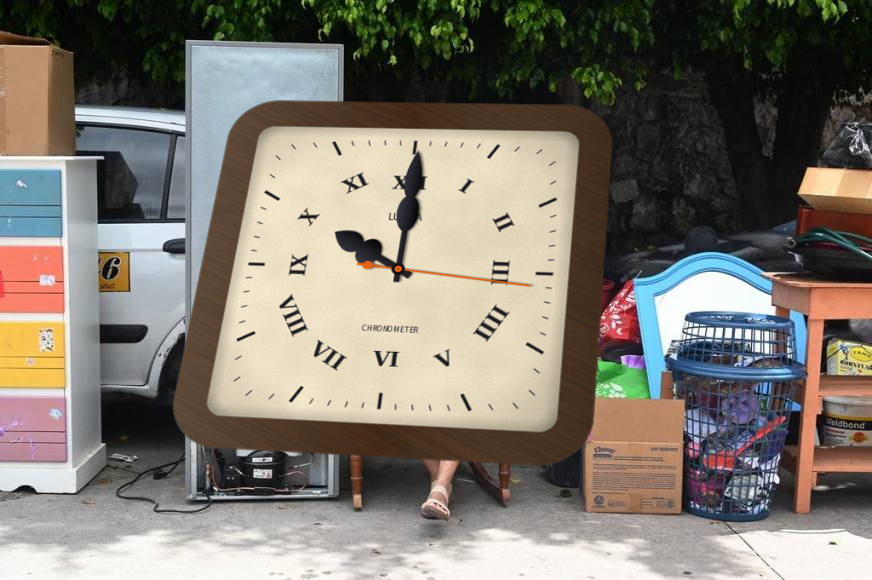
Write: 10,00,16
